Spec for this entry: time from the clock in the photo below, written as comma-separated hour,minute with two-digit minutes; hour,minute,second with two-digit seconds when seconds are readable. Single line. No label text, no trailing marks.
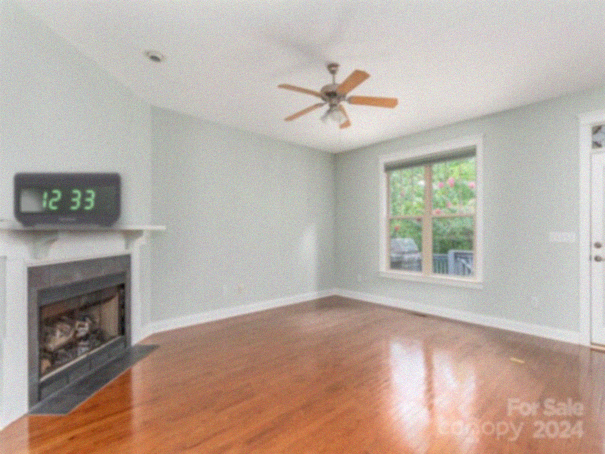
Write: 12,33
